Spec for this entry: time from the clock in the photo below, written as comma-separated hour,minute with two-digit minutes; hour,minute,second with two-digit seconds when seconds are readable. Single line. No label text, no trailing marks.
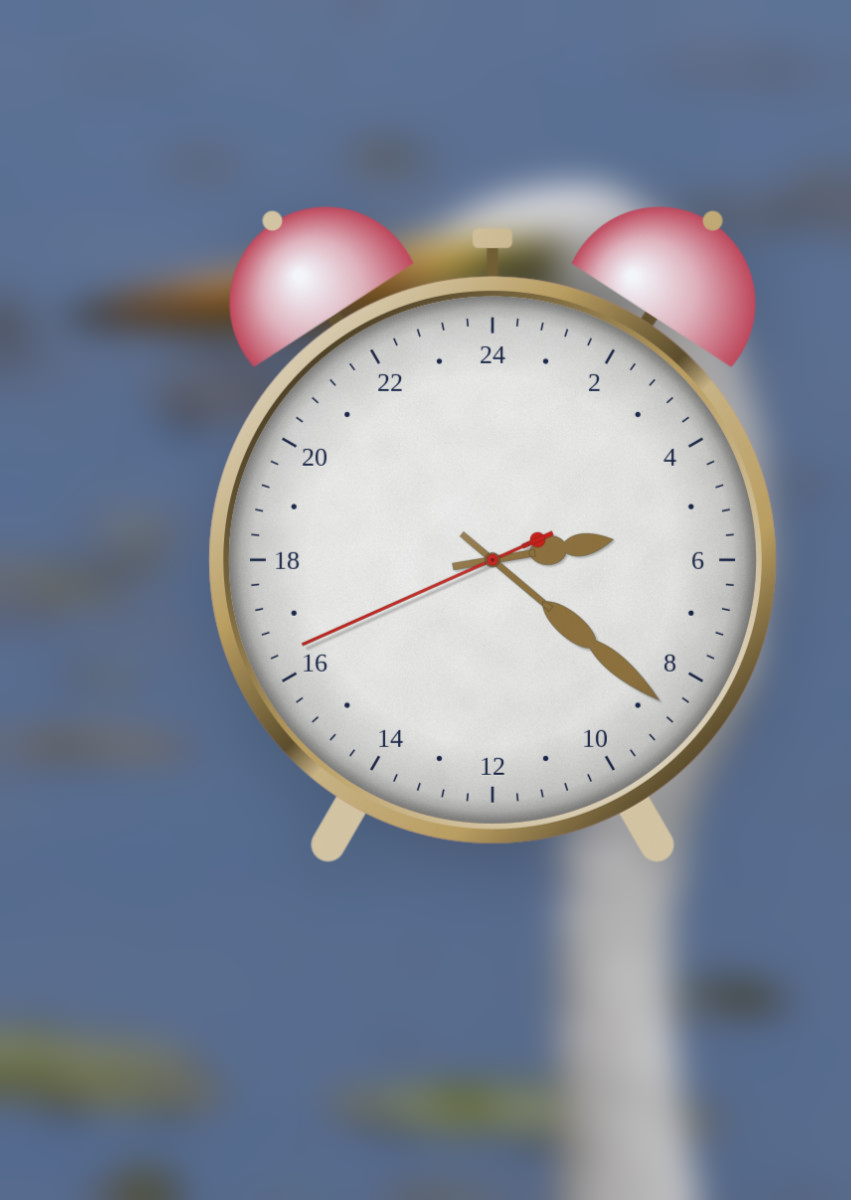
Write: 5,21,41
